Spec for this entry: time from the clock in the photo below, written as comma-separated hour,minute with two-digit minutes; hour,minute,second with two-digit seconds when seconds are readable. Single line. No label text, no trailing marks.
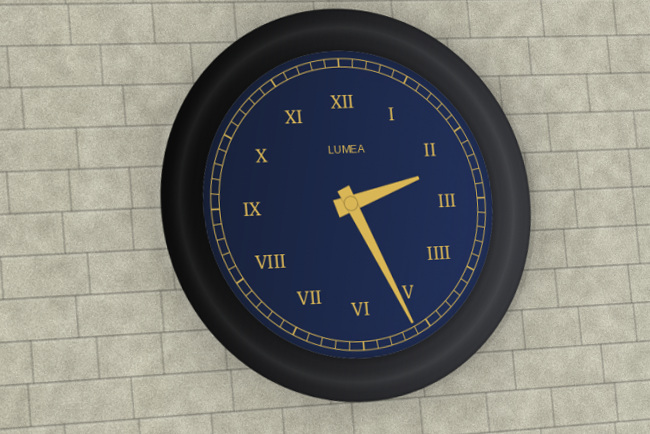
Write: 2,26
